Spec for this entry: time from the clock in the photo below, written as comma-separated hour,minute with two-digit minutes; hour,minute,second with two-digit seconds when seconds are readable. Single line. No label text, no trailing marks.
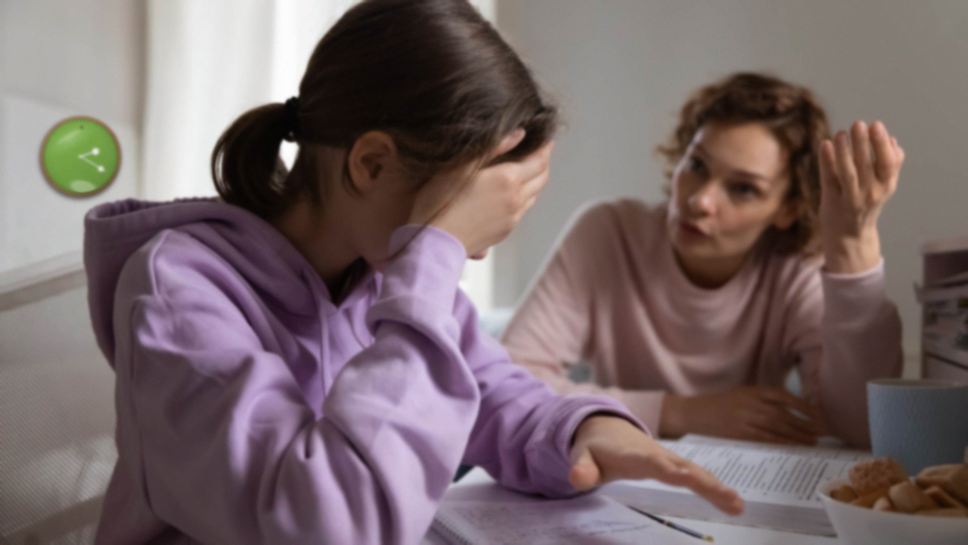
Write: 2,20
